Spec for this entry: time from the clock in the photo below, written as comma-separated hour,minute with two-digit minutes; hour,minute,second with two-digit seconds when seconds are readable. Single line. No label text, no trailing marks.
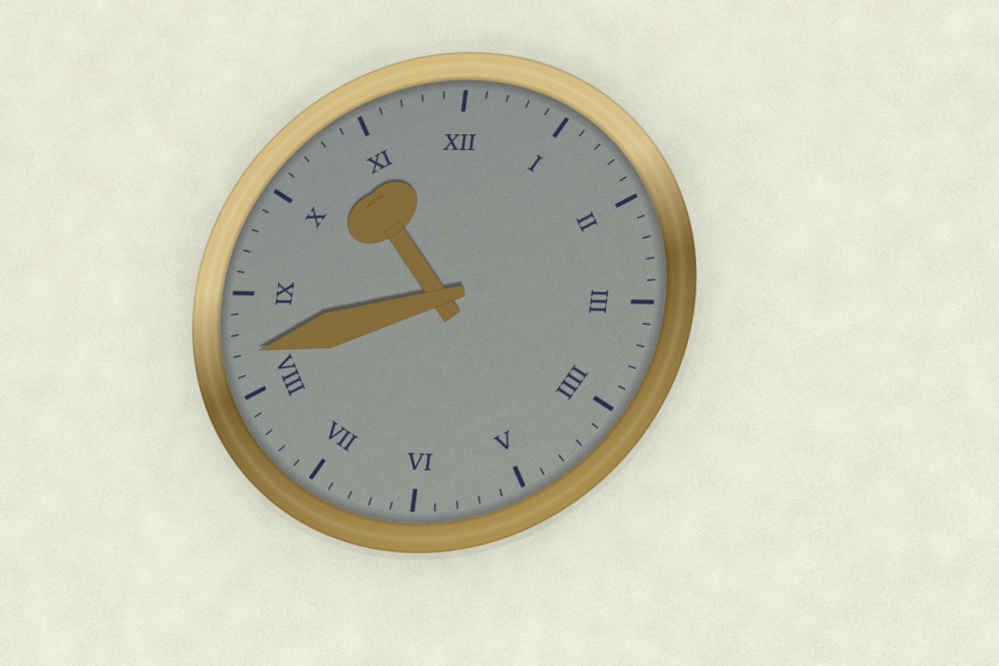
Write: 10,42
